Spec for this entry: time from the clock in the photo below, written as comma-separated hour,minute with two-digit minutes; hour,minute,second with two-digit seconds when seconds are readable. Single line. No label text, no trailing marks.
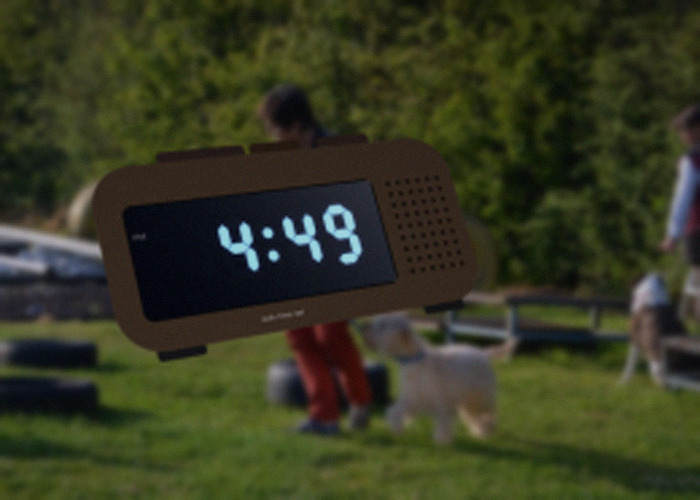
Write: 4,49
